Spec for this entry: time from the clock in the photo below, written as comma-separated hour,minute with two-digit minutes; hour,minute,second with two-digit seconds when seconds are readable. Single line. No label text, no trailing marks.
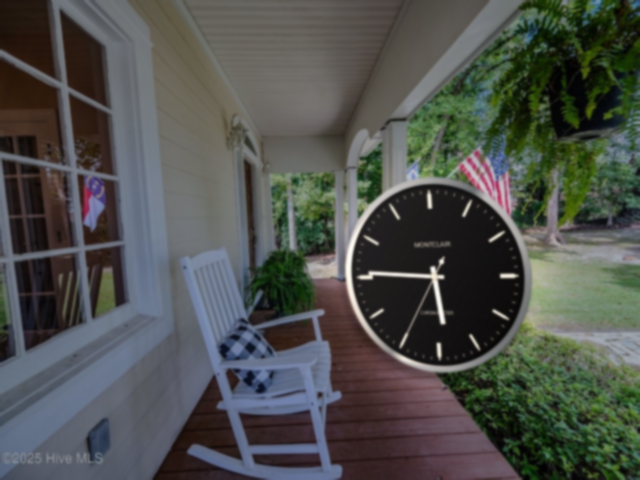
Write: 5,45,35
